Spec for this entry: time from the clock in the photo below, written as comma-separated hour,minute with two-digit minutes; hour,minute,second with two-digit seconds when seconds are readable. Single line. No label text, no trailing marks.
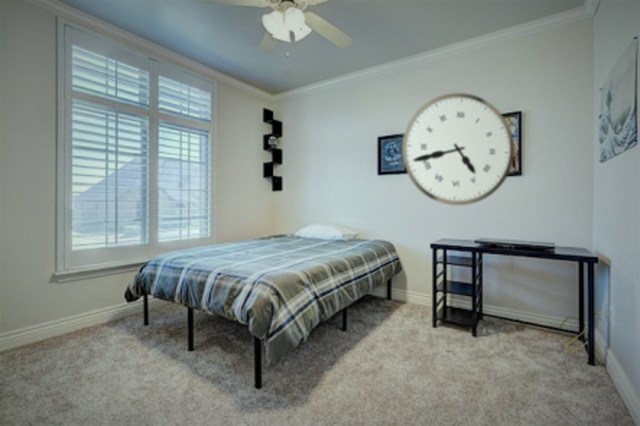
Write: 4,42
